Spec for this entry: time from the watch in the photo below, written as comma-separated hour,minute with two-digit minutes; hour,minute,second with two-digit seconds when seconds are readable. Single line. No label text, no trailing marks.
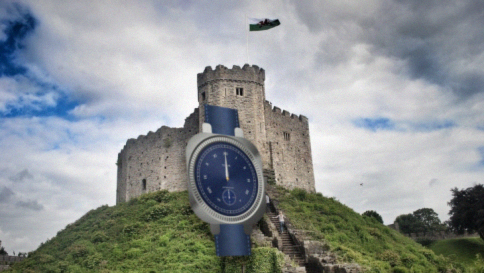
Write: 12,00
